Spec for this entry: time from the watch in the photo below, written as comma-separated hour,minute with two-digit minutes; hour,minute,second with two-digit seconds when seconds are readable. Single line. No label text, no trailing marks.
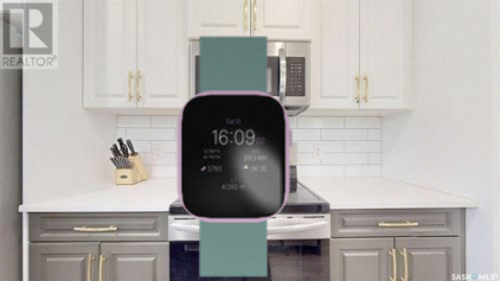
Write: 16,09
